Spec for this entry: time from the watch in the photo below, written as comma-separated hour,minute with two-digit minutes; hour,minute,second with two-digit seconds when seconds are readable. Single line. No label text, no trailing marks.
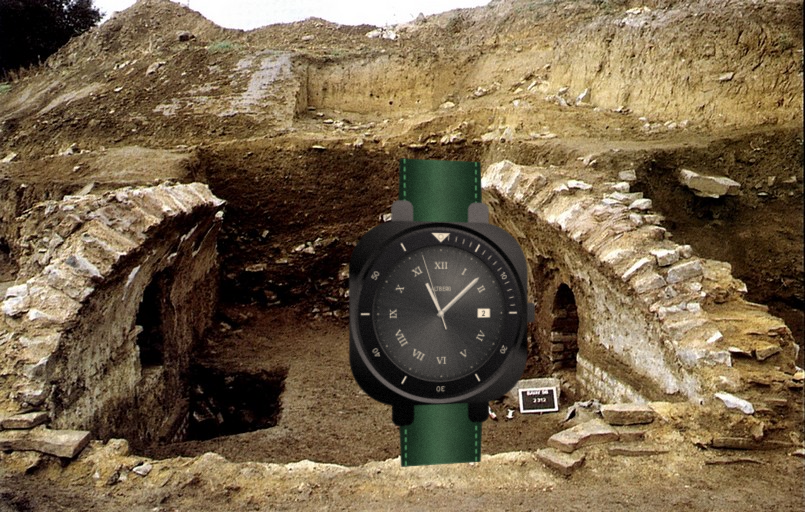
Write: 11,07,57
